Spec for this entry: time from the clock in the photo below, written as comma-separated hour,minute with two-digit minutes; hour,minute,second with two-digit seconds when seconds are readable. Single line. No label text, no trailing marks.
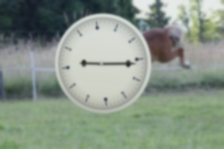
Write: 9,16
